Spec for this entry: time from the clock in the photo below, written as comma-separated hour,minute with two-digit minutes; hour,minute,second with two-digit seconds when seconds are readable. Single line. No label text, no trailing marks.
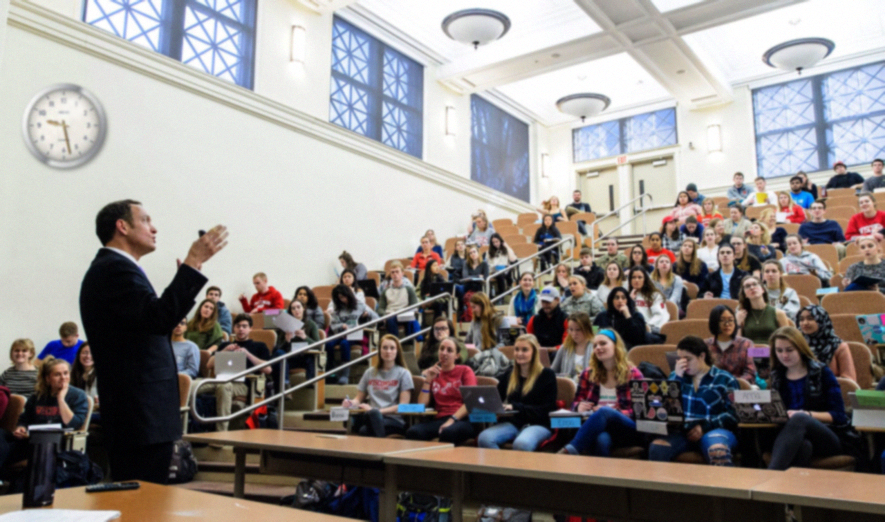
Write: 9,28
